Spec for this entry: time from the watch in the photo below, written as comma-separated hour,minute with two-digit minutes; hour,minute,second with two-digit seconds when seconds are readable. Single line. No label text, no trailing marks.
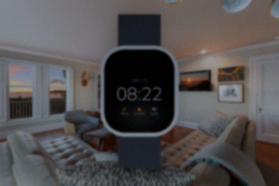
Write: 8,22
